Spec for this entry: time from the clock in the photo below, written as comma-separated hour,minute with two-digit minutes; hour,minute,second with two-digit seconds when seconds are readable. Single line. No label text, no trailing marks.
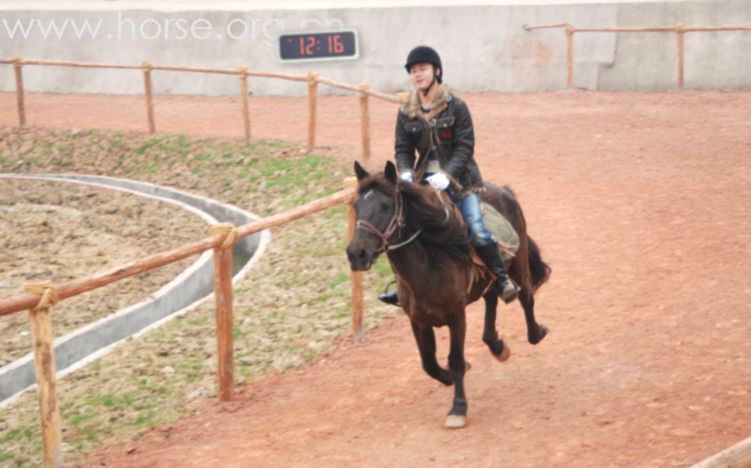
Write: 12,16
